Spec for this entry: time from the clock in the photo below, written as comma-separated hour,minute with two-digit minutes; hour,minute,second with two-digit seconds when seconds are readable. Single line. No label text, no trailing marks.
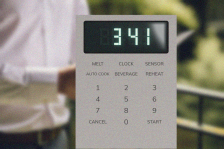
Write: 3,41
